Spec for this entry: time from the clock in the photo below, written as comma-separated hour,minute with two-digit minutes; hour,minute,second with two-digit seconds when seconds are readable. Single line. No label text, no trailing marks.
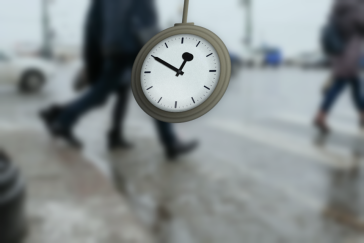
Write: 12,50
